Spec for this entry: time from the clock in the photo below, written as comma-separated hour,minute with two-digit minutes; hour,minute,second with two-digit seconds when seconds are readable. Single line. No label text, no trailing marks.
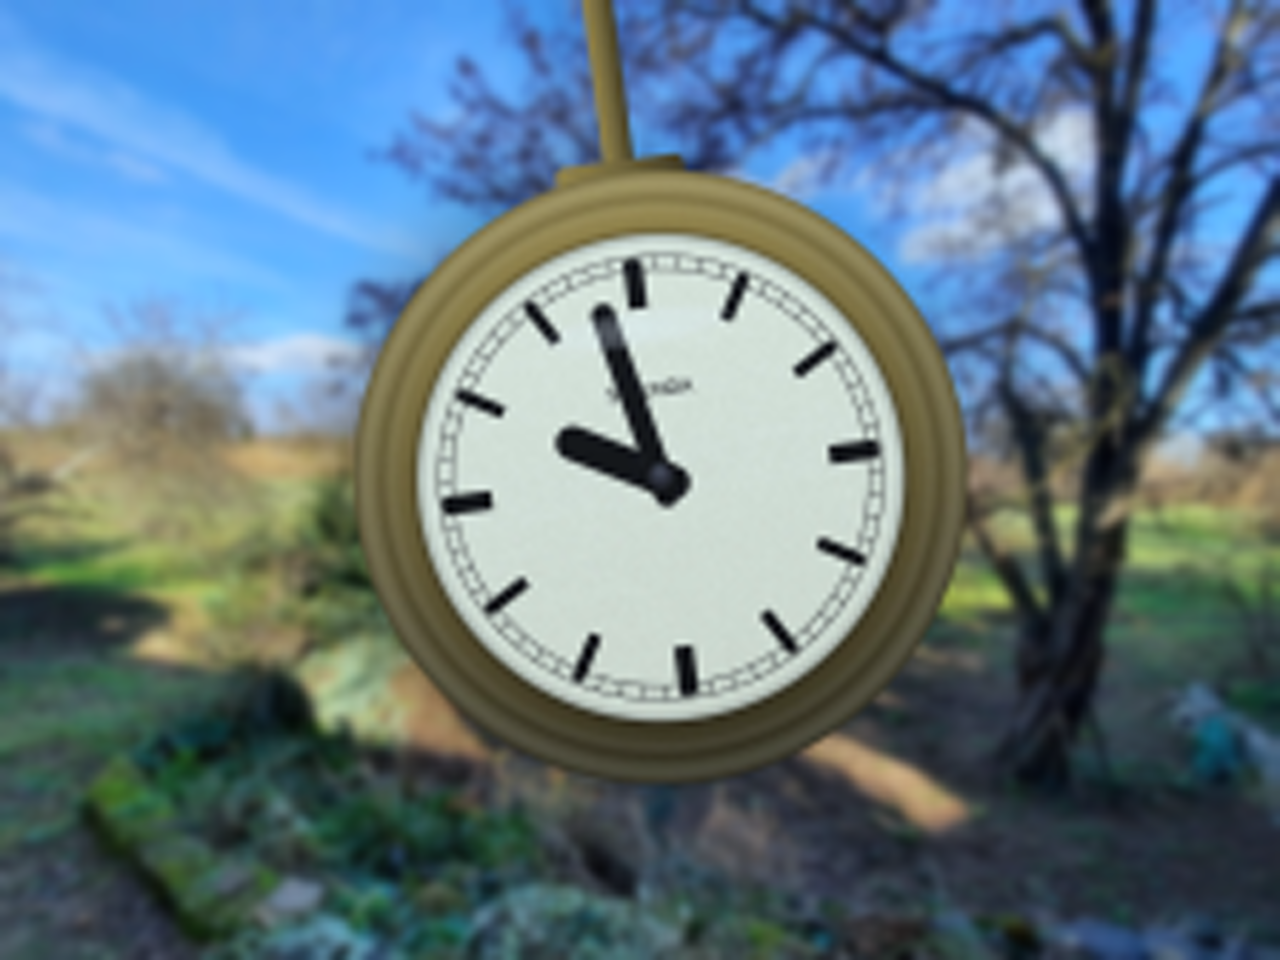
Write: 9,58
